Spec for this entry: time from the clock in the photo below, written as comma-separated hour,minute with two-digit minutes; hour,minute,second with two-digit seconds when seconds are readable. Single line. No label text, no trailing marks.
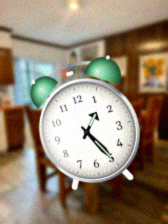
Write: 1,25
